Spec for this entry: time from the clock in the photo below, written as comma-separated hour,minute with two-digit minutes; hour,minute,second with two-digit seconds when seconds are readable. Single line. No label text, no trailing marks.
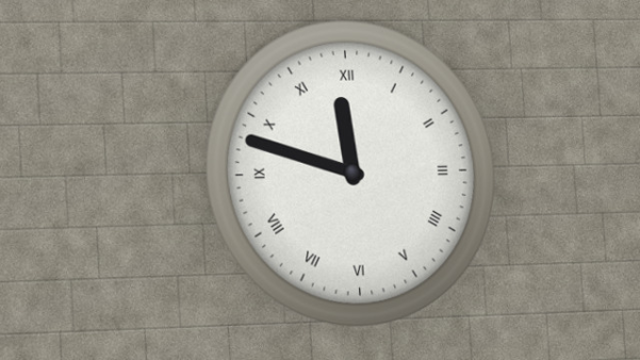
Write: 11,48
